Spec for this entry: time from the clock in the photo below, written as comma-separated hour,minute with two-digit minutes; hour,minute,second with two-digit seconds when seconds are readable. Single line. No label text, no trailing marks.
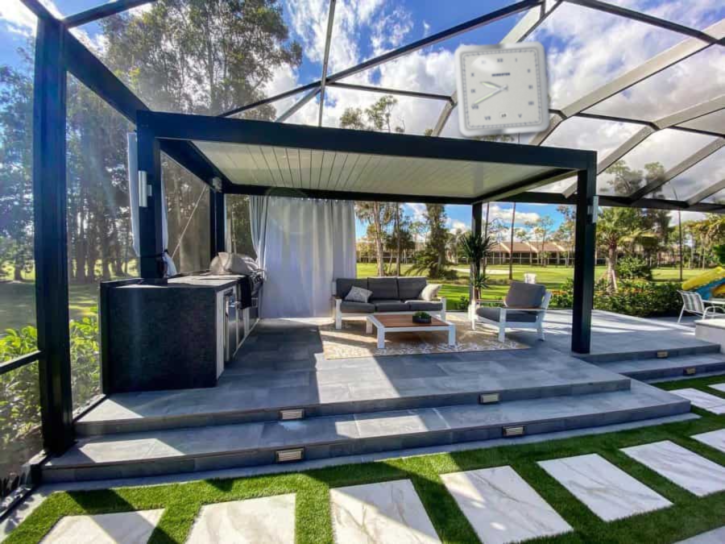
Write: 9,41
